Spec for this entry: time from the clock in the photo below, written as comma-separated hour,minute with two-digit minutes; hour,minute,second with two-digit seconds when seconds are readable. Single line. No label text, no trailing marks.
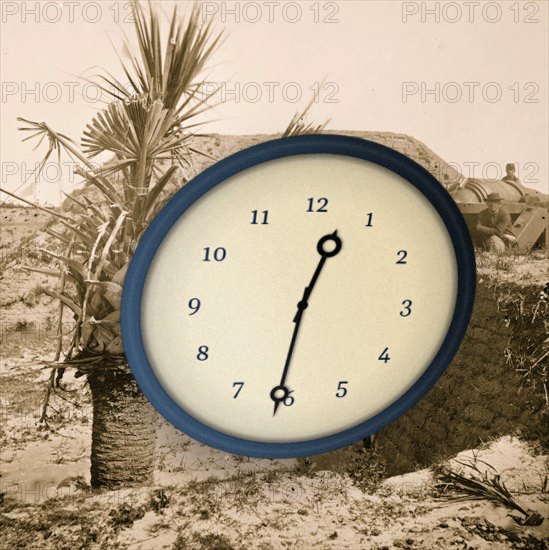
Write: 12,31
